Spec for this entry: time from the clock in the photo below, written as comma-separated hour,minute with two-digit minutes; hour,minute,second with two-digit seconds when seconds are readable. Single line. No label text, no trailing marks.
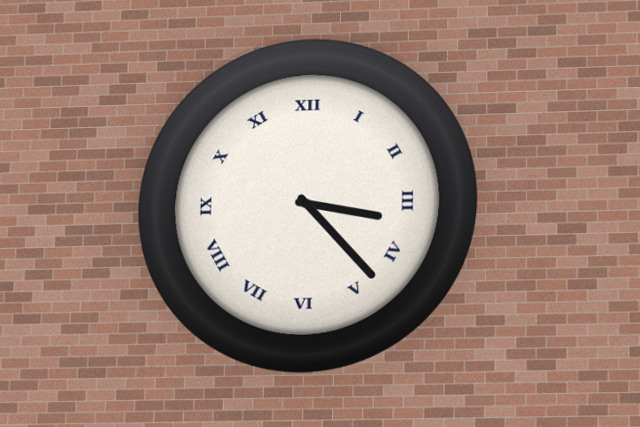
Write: 3,23
